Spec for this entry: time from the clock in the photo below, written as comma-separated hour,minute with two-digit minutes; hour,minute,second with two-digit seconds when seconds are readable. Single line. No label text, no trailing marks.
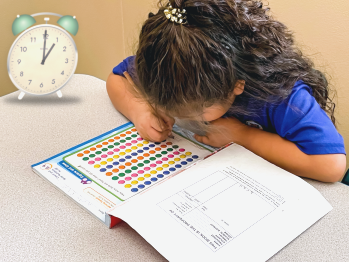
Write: 1,00
